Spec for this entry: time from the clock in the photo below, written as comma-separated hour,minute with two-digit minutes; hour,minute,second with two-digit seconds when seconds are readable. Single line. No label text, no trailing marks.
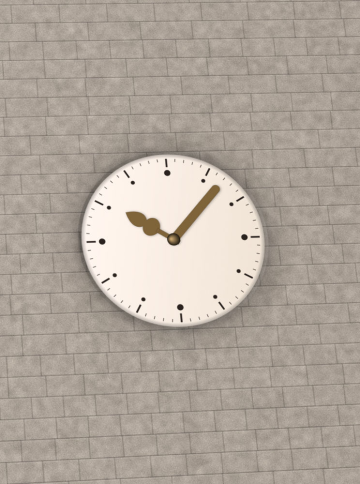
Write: 10,07
